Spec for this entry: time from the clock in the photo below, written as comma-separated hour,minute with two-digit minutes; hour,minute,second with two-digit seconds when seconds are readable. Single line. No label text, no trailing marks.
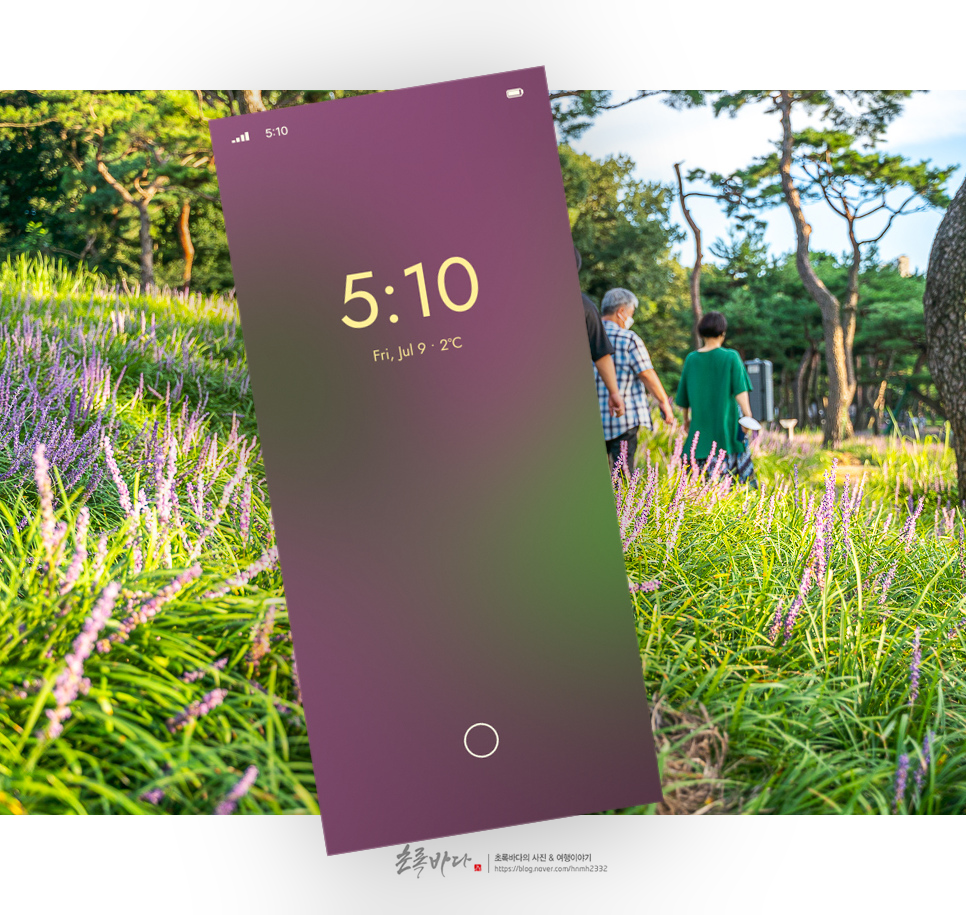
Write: 5,10
